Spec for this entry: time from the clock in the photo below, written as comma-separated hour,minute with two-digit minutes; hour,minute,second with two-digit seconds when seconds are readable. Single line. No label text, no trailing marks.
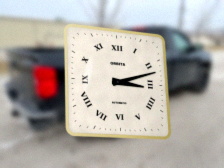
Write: 3,12
